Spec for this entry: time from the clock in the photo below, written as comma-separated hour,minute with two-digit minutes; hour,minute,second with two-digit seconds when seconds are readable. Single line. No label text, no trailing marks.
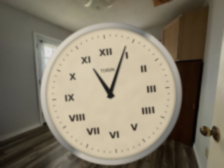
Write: 11,04
